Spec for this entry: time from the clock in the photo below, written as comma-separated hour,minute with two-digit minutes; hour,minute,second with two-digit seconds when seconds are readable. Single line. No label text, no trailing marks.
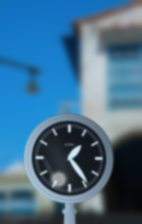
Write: 1,24
